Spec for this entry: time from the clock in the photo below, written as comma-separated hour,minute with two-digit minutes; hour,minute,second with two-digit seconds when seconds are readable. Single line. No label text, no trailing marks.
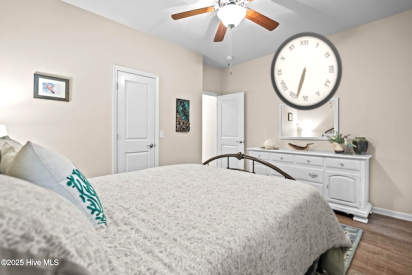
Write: 6,33
